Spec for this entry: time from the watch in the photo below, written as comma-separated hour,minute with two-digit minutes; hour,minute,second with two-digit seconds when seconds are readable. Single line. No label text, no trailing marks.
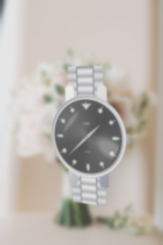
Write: 1,38
